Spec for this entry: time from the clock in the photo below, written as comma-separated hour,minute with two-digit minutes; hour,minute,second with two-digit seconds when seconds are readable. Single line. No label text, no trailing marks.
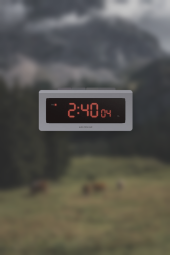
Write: 2,40,04
